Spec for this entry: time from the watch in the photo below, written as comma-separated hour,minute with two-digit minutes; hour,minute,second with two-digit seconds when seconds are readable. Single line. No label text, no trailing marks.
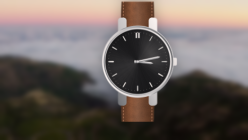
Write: 3,13
